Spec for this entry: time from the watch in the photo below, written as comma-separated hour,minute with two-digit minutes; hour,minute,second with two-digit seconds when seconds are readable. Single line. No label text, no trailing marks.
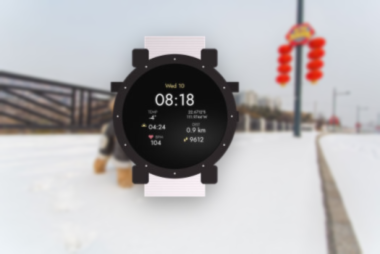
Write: 8,18
